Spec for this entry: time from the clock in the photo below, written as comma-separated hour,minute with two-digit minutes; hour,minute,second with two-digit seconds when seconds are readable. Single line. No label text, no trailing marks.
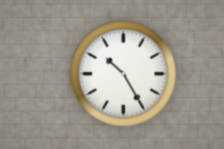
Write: 10,25
